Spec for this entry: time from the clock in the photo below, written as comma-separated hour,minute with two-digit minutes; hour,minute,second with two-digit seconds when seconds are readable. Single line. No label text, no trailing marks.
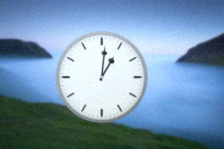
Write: 1,01
